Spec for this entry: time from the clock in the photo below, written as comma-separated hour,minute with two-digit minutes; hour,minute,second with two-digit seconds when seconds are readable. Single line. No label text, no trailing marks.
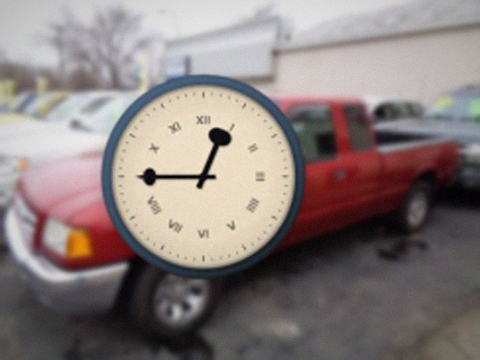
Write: 12,45
